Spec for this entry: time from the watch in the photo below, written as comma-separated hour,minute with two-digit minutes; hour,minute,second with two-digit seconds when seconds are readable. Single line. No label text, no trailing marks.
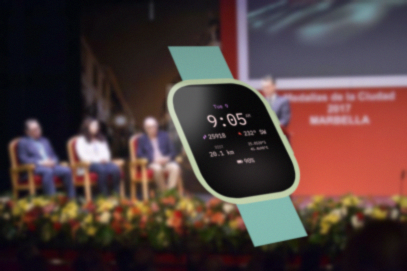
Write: 9,05
